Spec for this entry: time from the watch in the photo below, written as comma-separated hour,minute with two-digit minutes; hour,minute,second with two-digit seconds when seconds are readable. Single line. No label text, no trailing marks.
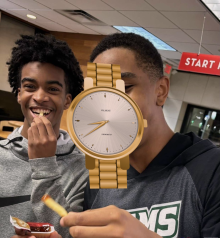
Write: 8,39
